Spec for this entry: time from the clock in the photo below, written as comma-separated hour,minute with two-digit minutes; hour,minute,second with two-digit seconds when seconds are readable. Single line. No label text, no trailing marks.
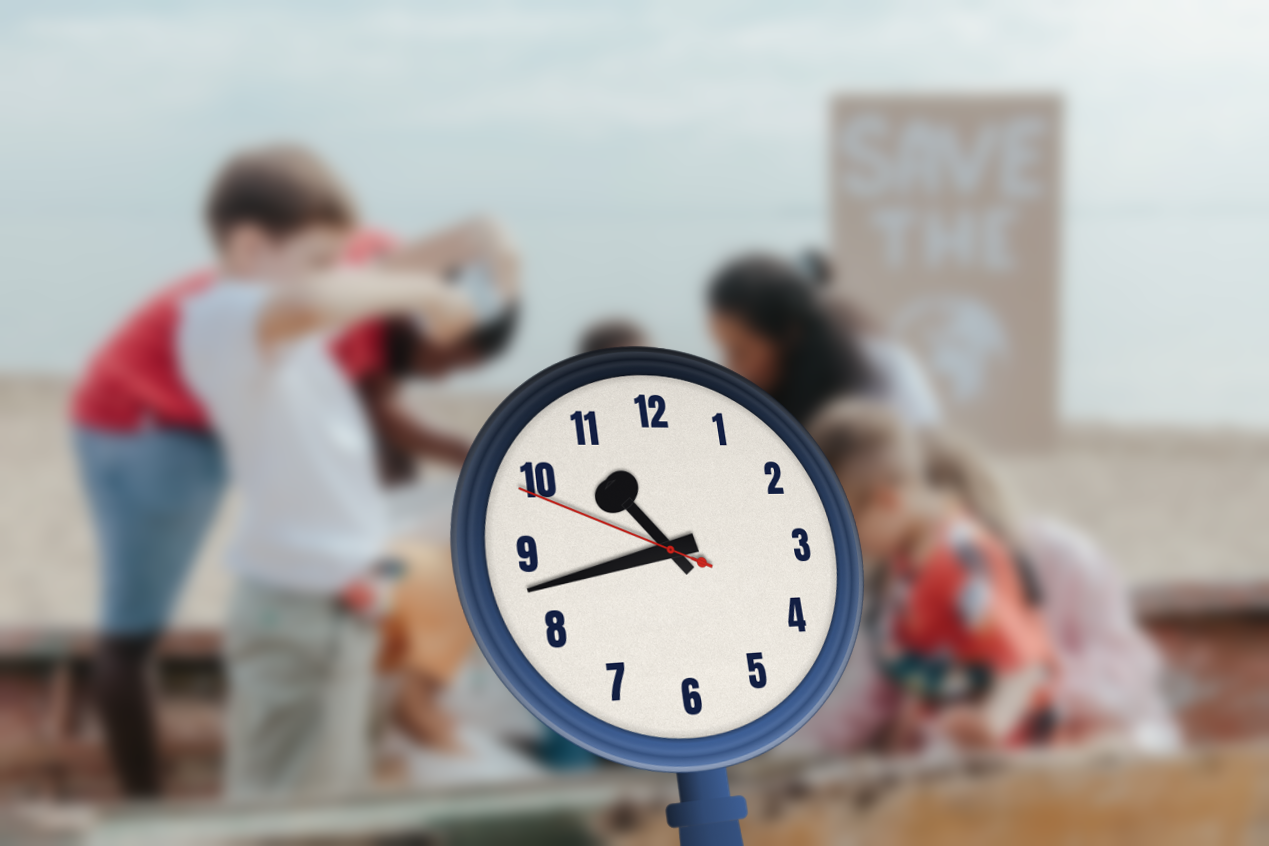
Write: 10,42,49
